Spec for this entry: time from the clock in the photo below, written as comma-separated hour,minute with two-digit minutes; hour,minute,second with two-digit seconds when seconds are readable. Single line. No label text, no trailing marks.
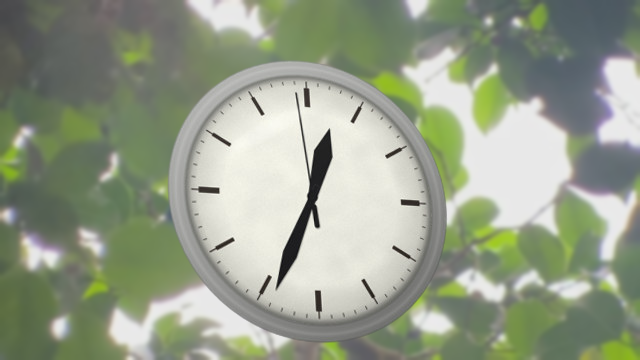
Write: 12,33,59
